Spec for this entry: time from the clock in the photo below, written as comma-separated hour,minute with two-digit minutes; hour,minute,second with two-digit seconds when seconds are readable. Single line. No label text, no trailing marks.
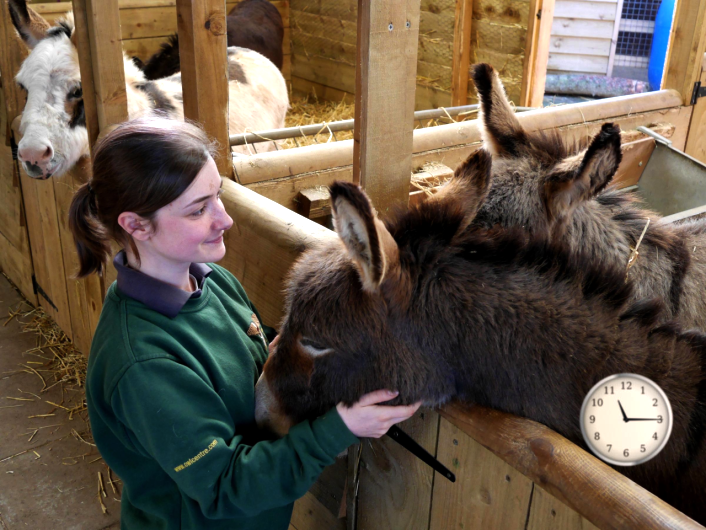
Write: 11,15
